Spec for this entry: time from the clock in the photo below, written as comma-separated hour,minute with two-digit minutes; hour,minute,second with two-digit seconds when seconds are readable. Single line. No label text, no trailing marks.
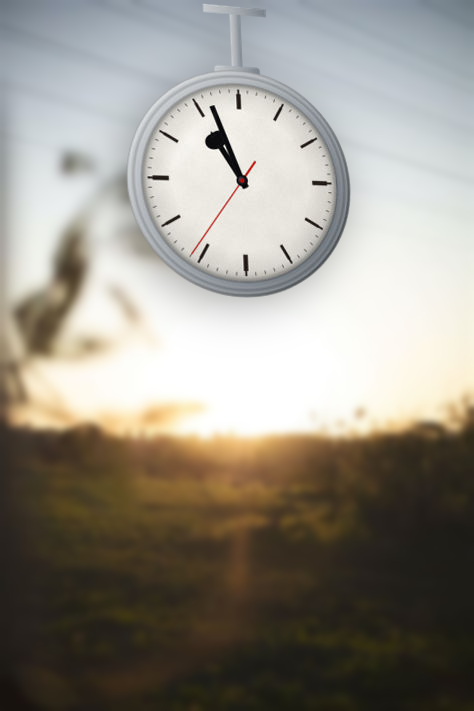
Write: 10,56,36
